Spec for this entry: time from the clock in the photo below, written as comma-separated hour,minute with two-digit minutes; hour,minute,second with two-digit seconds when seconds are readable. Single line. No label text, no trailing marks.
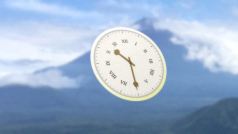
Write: 10,30
